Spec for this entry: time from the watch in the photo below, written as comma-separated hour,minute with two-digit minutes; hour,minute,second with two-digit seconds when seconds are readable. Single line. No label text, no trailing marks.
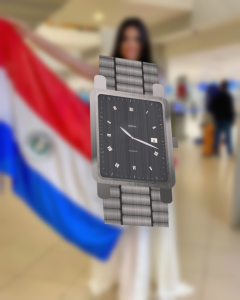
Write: 10,18
